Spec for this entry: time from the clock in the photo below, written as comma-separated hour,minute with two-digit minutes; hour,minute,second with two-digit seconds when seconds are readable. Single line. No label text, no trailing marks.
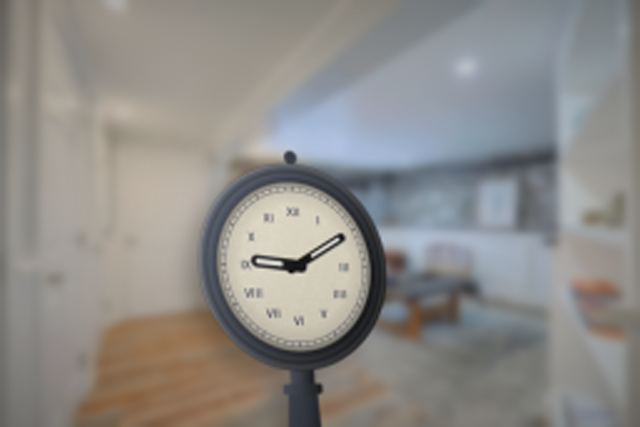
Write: 9,10
